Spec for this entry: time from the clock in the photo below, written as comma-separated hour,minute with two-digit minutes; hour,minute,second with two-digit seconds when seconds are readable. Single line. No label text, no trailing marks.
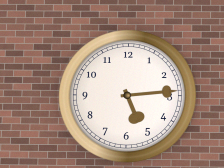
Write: 5,14
